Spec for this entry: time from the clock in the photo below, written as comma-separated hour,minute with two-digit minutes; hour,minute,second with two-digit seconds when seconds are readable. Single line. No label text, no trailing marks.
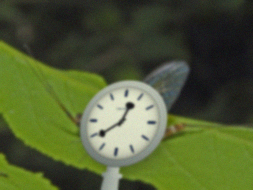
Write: 12,39
